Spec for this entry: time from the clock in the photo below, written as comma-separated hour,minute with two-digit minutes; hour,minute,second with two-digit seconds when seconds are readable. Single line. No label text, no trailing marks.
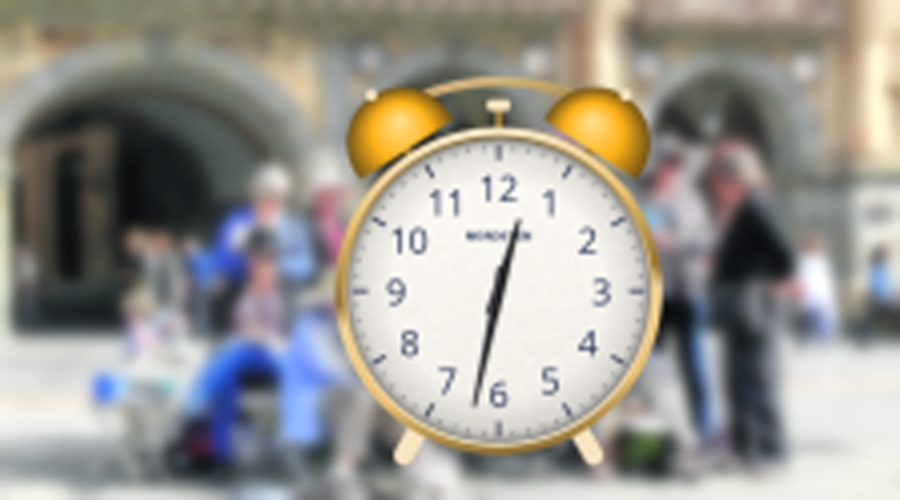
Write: 12,32
